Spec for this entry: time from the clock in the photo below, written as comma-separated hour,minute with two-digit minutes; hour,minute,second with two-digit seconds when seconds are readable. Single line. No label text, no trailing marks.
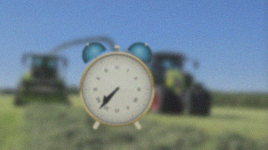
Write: 7,37
